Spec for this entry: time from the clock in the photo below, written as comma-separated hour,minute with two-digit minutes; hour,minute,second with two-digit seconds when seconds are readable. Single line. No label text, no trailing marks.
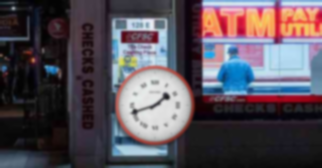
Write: 1,42
